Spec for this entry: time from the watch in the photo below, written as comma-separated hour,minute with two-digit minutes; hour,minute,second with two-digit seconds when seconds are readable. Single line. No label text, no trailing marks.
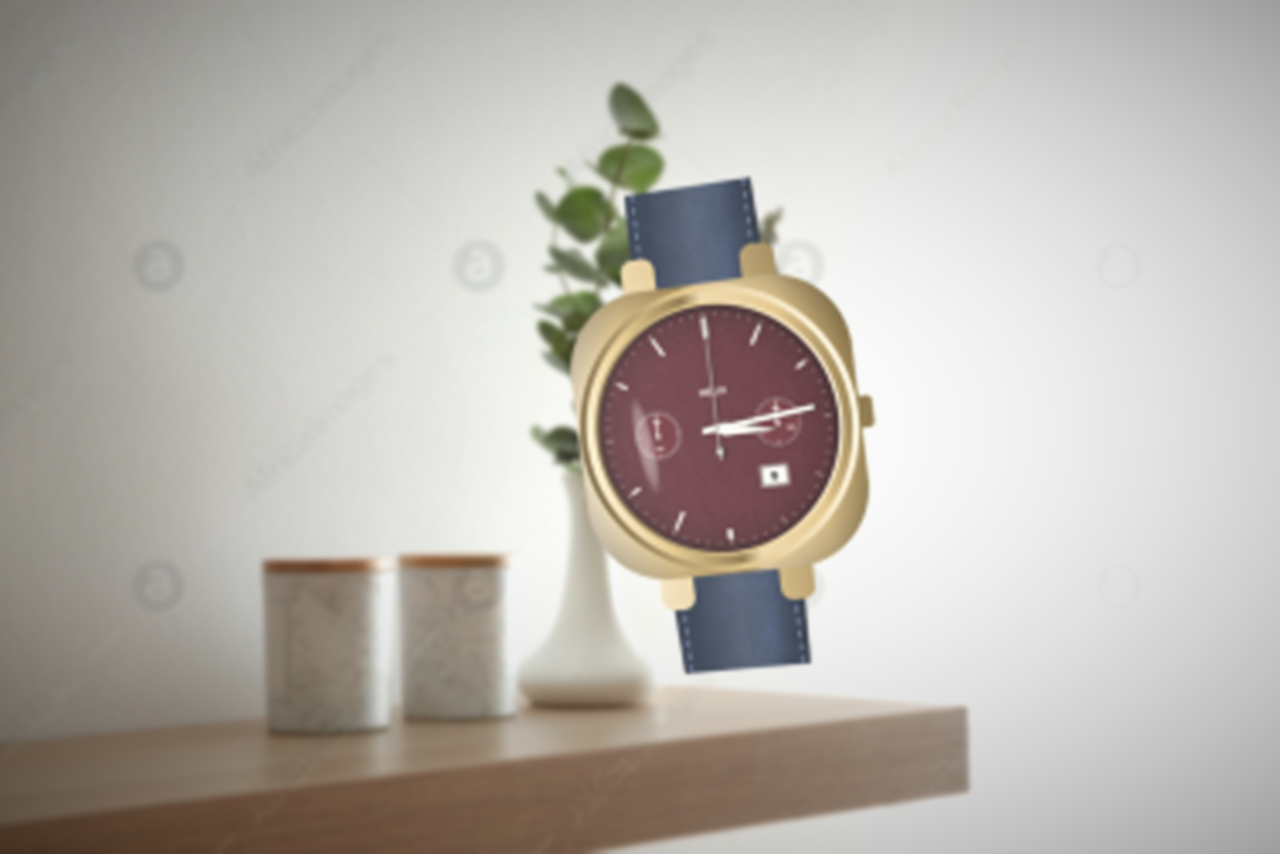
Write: 3,14
